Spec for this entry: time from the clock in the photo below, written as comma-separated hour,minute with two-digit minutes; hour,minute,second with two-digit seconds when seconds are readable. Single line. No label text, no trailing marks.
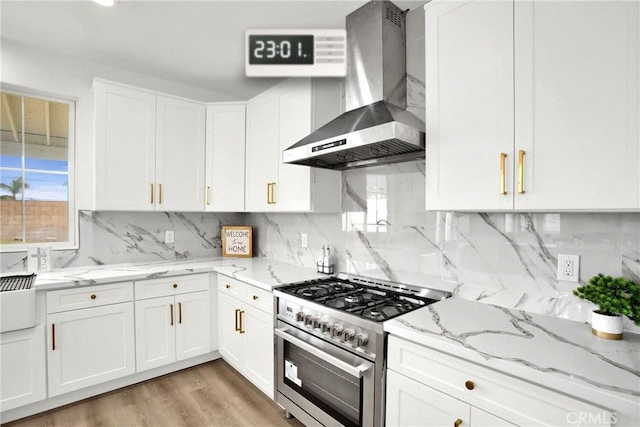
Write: 23,01
